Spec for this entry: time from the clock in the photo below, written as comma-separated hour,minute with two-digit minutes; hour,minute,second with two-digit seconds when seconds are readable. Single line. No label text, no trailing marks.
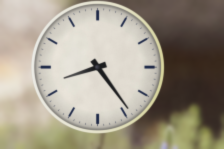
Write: 8,24
